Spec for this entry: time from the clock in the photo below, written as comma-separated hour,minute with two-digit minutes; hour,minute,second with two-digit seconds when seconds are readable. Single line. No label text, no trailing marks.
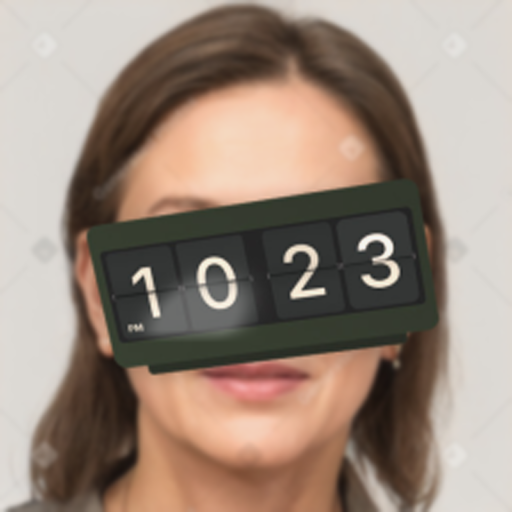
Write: 10,23
